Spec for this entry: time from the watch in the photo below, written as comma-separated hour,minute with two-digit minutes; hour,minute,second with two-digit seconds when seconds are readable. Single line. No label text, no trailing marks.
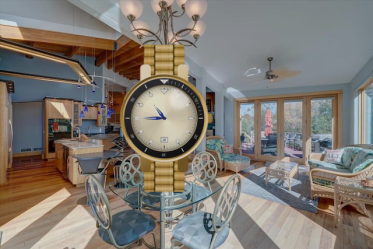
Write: 10,45
